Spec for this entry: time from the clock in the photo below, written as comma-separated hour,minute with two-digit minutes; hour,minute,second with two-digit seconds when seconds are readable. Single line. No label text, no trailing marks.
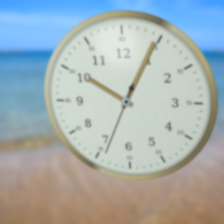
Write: 10,04,34
